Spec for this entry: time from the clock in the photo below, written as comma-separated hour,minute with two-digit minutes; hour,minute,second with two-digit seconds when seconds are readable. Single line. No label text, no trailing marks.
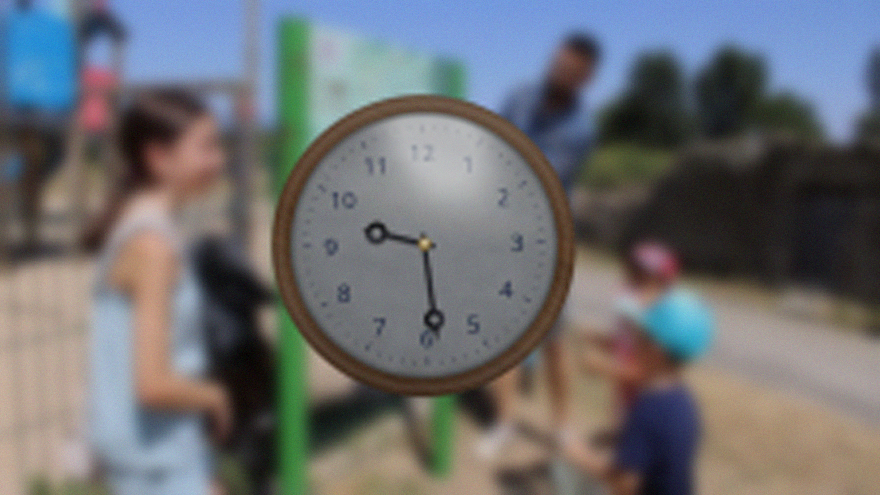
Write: 9,29
